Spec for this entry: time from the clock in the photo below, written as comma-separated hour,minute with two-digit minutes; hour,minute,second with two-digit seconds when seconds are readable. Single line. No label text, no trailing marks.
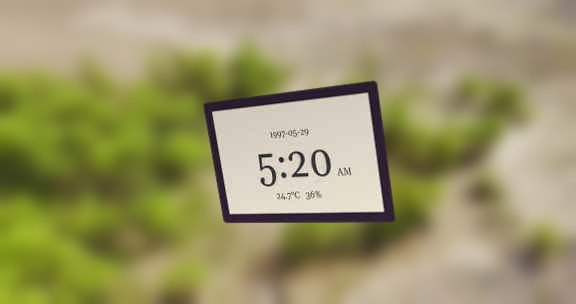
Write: 5,20
